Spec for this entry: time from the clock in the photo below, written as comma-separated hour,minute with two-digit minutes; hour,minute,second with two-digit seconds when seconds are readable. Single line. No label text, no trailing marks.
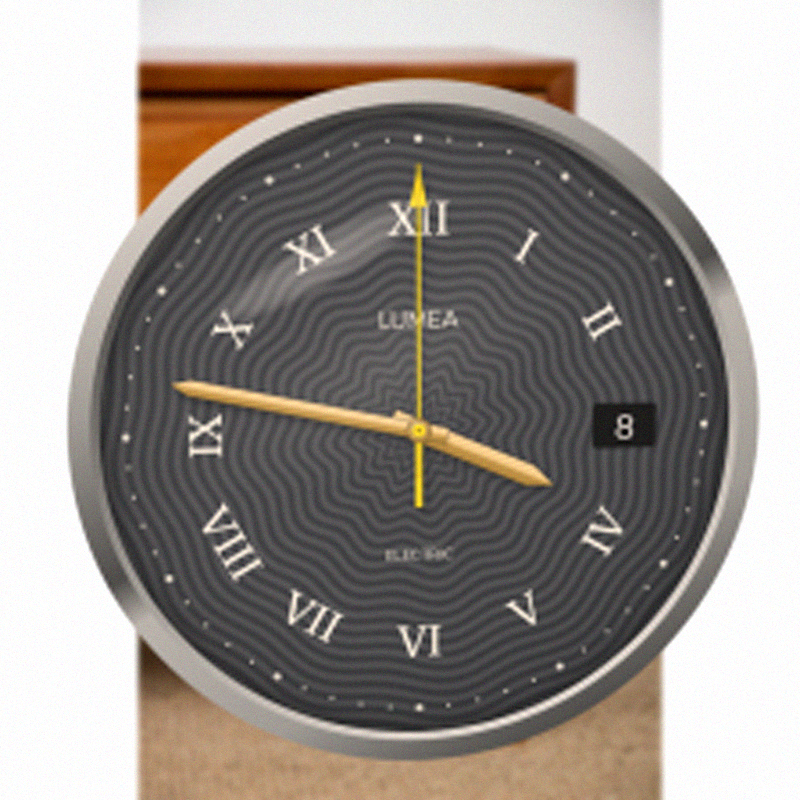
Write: 3,47,00
